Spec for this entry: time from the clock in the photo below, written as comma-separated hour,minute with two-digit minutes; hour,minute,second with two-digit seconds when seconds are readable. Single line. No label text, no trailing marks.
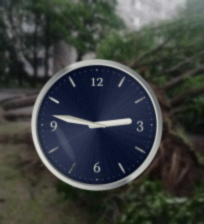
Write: 2,47
